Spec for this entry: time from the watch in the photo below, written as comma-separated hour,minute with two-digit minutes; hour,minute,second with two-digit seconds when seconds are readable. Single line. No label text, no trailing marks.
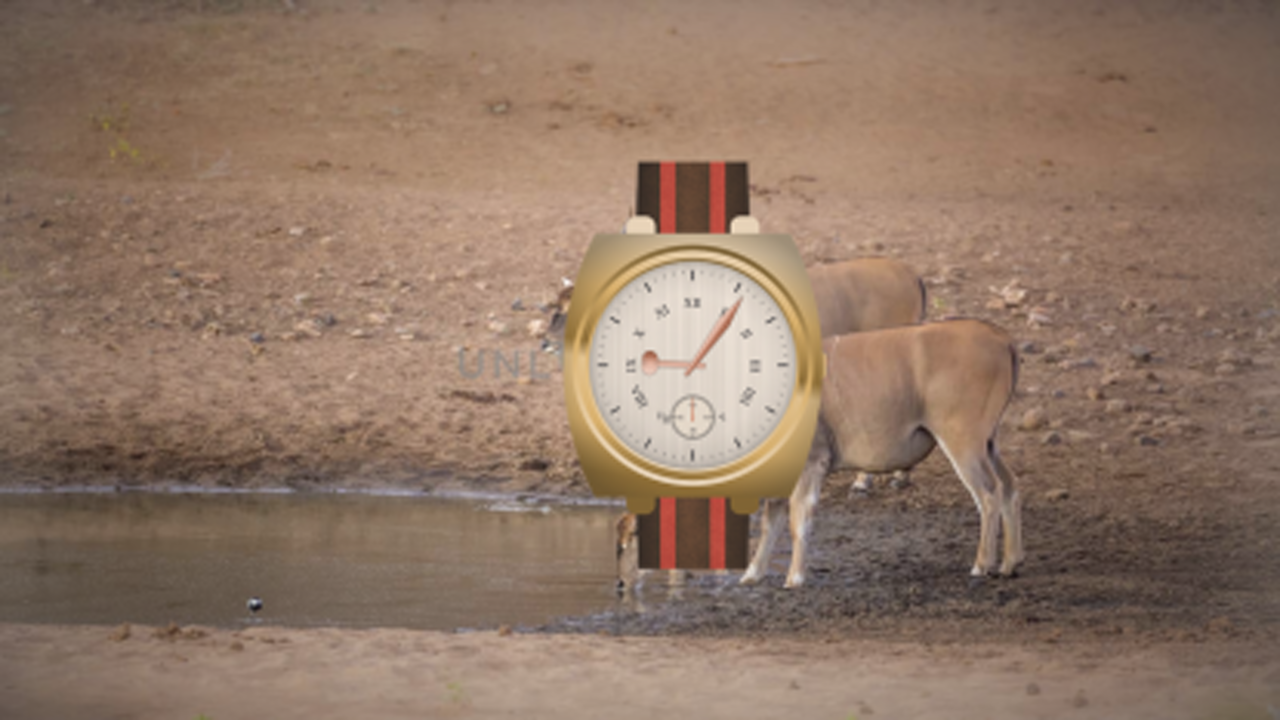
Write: 9,06
